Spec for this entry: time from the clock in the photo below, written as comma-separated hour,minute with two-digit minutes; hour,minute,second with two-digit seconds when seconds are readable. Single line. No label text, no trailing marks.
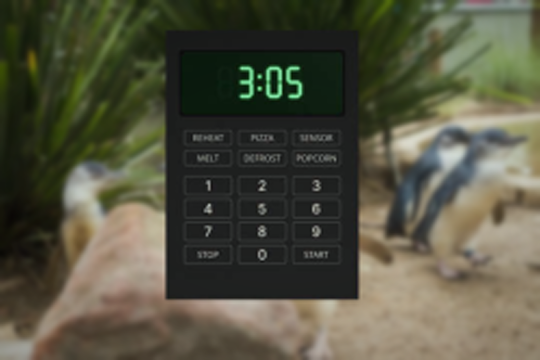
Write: 3,05
